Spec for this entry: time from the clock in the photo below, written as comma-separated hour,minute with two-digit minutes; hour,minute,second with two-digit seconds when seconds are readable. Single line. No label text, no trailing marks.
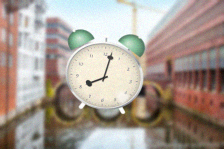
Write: 8,02
